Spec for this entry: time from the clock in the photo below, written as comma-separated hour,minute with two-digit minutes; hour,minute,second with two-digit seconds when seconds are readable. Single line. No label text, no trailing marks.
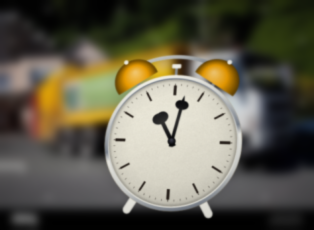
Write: 11,02
